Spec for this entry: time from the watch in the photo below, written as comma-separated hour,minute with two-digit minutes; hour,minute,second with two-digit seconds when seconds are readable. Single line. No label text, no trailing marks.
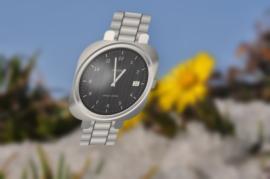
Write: 12,58
